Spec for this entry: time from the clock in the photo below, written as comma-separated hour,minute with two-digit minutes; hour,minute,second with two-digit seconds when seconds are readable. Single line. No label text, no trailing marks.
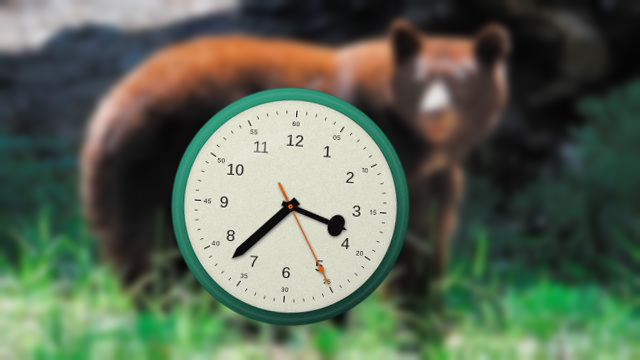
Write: 3,37,25
